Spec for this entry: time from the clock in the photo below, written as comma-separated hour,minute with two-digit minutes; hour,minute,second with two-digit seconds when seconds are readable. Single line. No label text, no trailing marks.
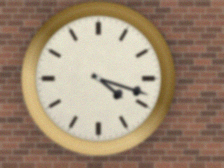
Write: 4,18
